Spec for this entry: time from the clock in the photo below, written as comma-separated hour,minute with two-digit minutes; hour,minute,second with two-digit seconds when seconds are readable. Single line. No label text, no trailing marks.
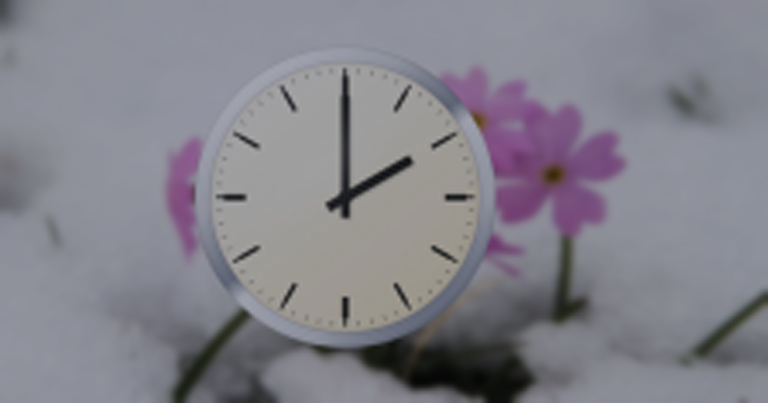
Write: 2,00
